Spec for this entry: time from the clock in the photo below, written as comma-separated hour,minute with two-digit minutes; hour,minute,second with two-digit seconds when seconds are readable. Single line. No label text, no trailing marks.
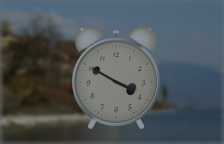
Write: 3,50
